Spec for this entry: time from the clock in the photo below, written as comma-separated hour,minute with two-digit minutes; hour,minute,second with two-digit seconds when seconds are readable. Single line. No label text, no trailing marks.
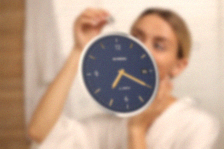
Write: 7,20
